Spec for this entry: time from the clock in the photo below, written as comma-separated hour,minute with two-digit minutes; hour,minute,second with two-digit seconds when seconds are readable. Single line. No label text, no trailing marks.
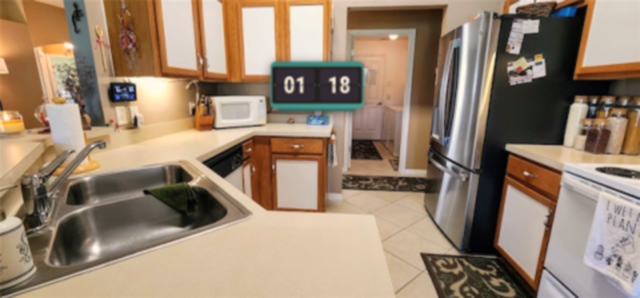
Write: 1,18
